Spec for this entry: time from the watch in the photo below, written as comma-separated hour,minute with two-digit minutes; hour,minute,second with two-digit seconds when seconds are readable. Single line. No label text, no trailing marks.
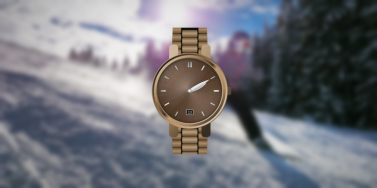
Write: 2,10
